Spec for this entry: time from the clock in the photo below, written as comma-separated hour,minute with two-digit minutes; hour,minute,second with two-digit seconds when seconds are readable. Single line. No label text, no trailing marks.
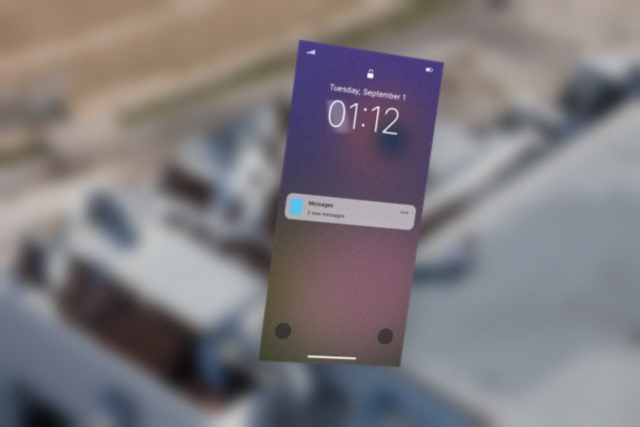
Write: 1,12
